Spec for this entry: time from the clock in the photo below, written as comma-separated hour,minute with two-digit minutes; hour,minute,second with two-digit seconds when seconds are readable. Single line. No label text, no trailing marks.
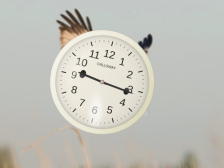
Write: 9,16
